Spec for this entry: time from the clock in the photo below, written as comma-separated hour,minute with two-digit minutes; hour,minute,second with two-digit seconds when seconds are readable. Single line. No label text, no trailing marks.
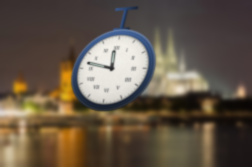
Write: 11,47
